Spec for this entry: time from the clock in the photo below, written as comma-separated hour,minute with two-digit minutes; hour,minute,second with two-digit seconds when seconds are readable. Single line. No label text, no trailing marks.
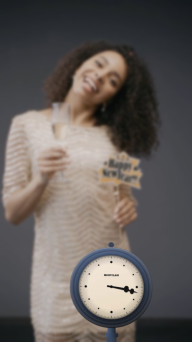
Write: 3,17
